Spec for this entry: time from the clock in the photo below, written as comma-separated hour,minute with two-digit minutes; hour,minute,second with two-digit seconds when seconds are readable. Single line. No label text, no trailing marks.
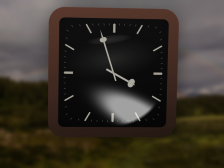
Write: 3,57
